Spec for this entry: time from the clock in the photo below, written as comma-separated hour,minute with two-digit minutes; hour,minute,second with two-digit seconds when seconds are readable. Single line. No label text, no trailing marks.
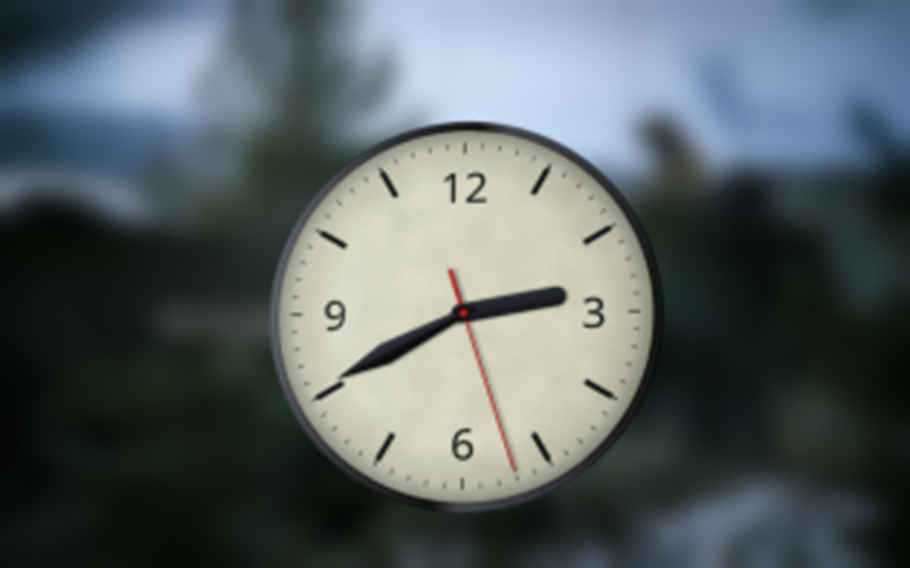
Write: 2,40,27
